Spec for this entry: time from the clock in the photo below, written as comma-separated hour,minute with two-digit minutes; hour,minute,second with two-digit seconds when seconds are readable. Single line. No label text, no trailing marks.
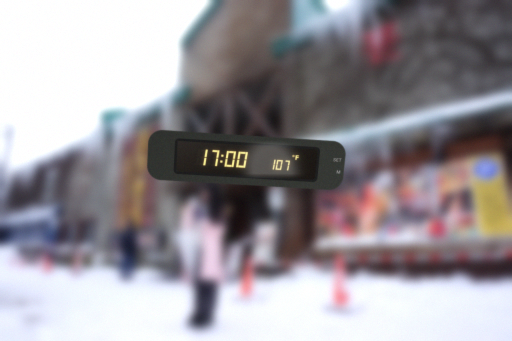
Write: 17,00
